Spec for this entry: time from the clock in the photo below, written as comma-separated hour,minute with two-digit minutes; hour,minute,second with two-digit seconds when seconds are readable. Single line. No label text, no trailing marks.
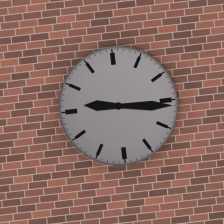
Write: 9,16
